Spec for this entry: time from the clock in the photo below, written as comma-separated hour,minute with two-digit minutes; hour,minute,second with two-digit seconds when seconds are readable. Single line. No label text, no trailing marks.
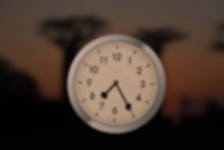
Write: 7,25
